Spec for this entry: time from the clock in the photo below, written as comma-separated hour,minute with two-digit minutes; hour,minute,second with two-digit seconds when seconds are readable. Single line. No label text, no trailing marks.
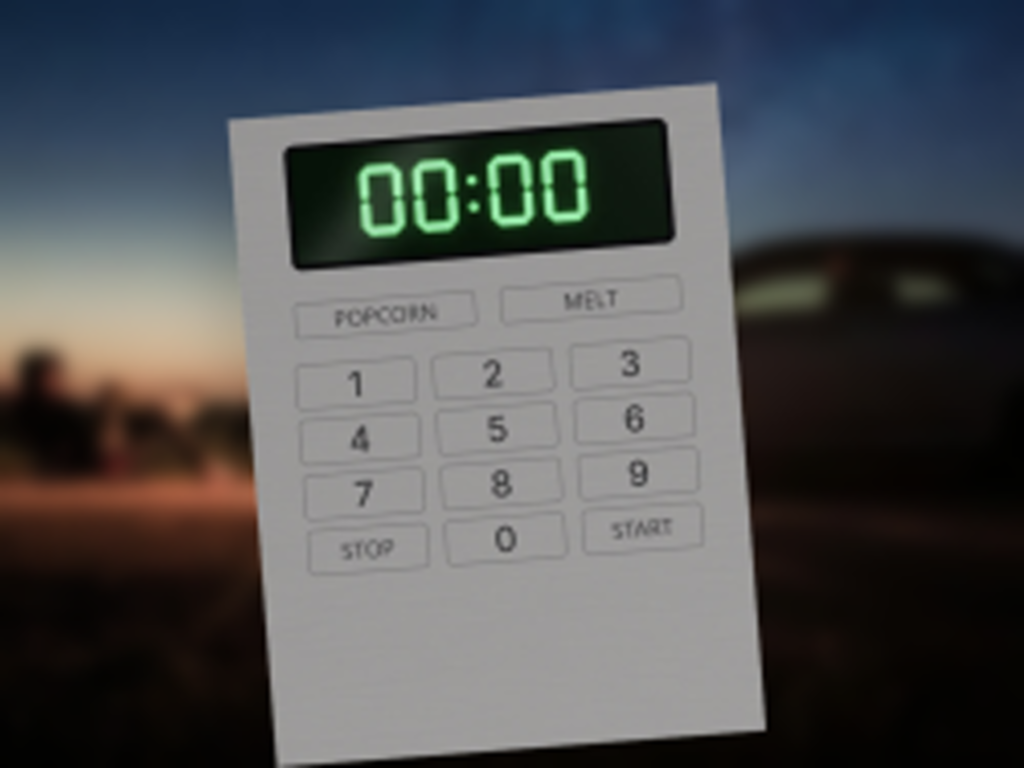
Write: 0,00
